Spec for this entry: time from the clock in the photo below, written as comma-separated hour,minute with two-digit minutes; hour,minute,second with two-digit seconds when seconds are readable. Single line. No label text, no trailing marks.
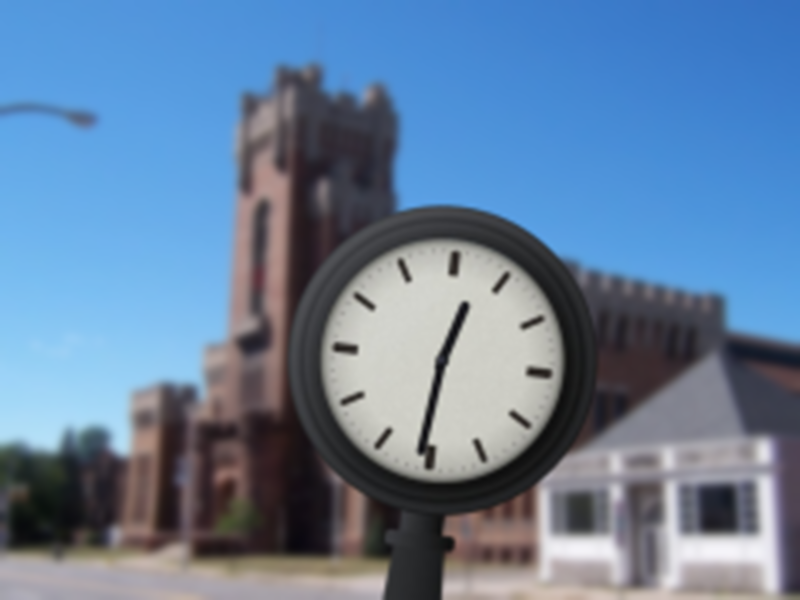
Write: 12,31
